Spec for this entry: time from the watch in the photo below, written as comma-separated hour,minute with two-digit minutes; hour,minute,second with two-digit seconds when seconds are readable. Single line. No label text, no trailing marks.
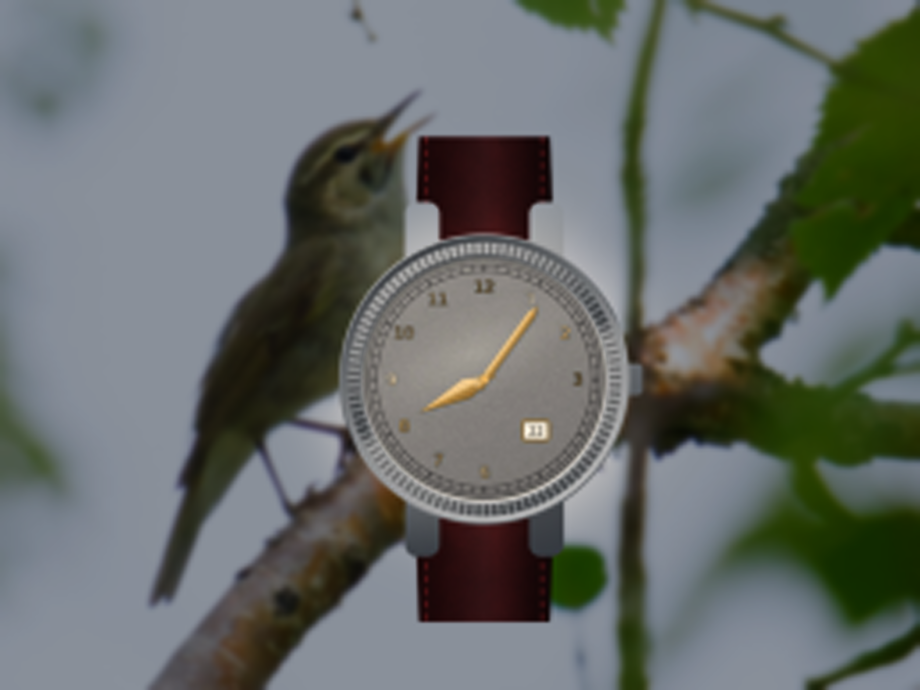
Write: 8,06
